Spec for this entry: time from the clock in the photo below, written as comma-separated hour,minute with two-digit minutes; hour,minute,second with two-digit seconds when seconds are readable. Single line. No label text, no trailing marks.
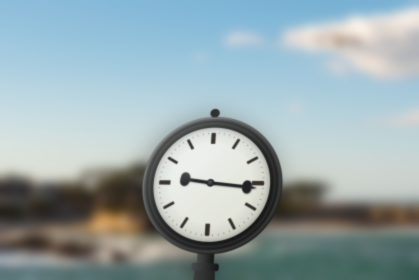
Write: 9,16
